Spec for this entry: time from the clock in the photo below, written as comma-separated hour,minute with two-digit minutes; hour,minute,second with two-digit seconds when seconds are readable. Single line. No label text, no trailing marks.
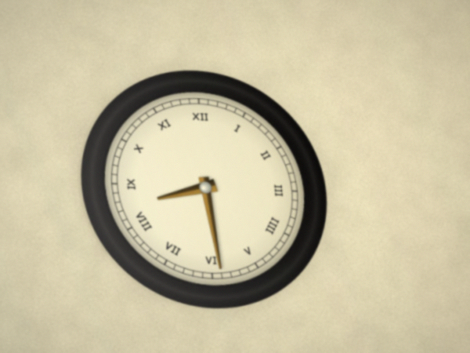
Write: 8,29
